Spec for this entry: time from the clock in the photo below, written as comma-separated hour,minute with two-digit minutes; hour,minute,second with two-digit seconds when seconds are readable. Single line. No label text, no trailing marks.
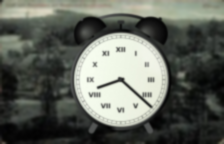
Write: 8,22
